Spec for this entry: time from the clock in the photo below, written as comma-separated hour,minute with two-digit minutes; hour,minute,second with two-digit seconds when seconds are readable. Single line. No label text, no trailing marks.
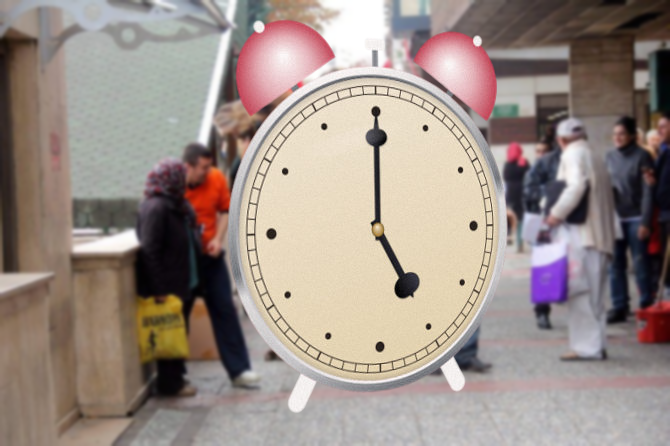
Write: 5,00
